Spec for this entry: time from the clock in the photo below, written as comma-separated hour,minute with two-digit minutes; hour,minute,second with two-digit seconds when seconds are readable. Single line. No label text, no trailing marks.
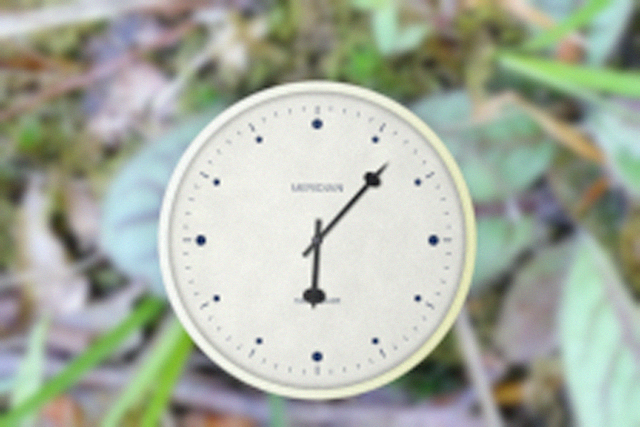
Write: 6,07
